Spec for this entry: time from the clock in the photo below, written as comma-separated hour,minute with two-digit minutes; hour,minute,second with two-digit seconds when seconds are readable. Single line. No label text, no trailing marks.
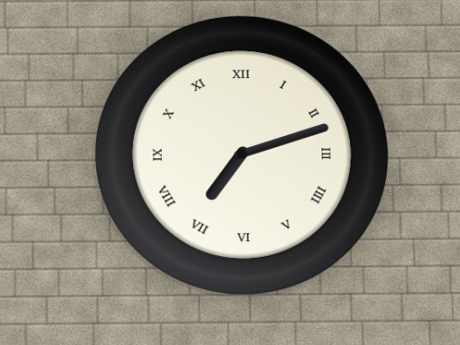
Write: 7,12
